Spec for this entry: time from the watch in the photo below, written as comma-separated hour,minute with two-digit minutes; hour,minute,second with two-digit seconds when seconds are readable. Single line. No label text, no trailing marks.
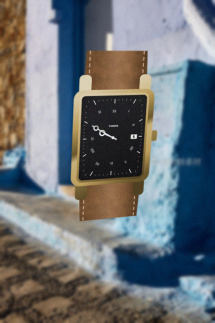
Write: 9,50
